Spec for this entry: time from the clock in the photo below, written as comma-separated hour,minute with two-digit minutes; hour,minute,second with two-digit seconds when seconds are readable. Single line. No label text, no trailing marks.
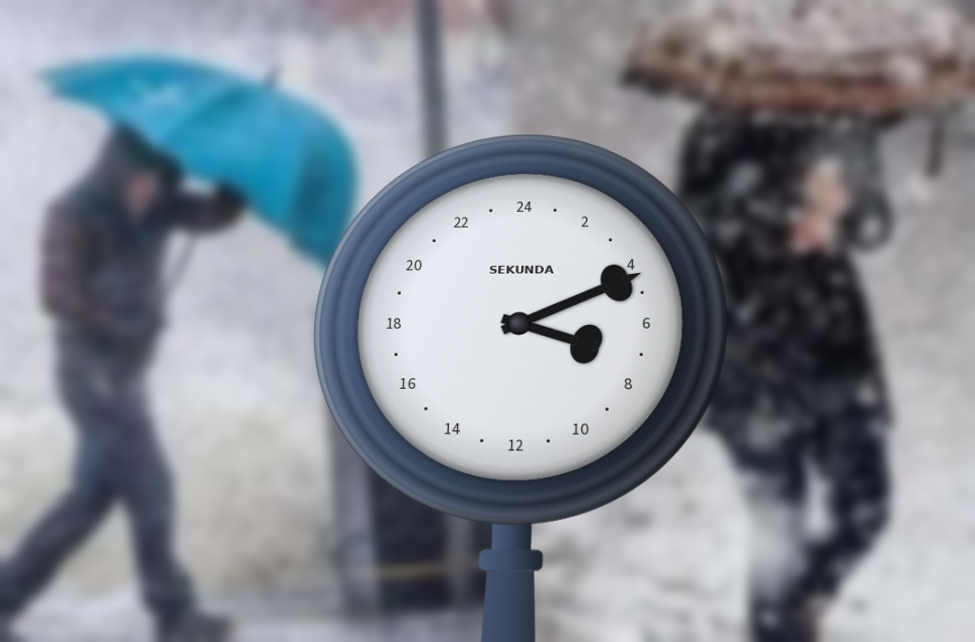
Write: 7,11
